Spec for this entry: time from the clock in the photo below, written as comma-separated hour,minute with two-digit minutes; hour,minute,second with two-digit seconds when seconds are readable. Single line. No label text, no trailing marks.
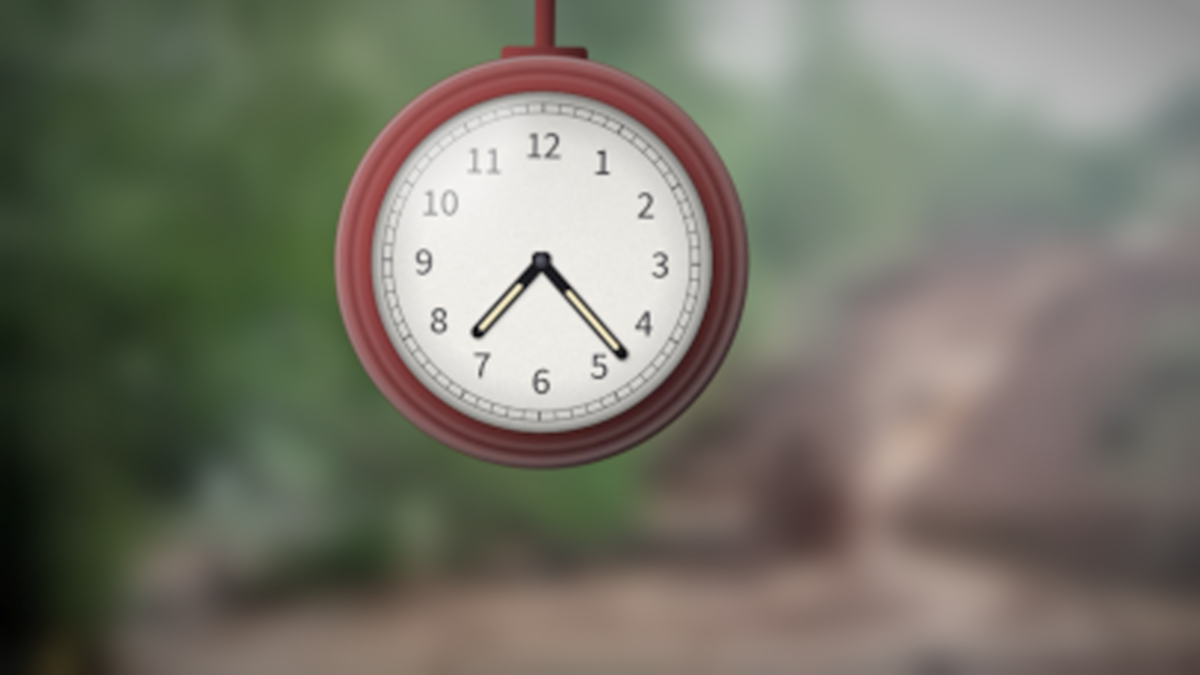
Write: 7,23
